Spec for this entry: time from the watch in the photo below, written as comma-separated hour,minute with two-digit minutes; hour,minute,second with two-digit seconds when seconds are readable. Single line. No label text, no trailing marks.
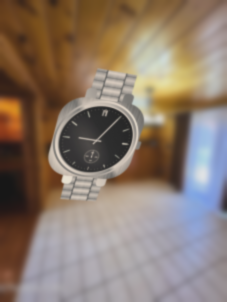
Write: 9,05
